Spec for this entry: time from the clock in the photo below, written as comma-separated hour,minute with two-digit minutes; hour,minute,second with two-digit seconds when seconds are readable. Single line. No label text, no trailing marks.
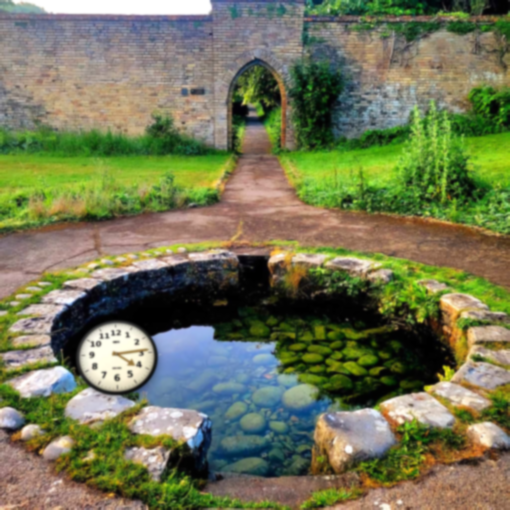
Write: 4,14
